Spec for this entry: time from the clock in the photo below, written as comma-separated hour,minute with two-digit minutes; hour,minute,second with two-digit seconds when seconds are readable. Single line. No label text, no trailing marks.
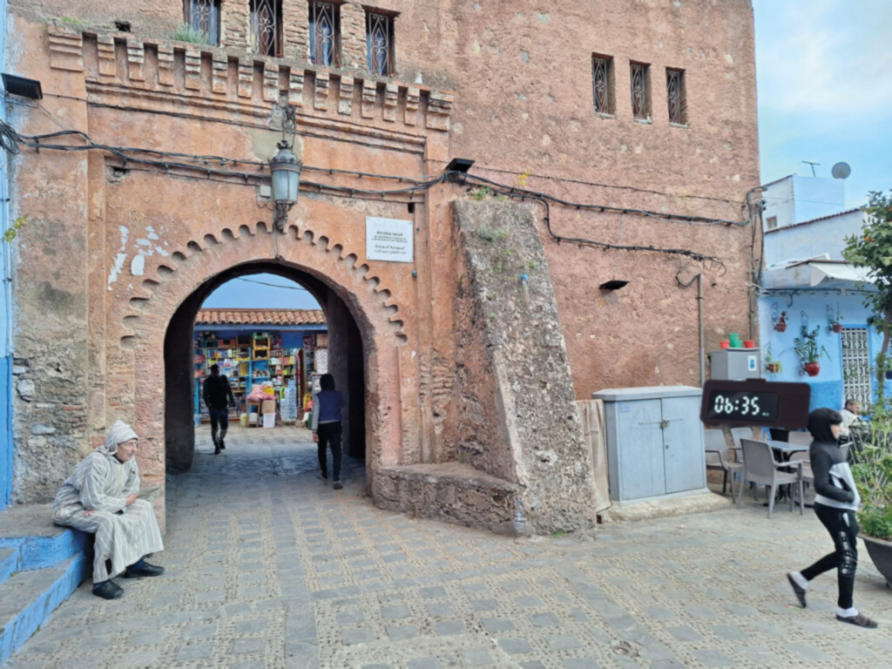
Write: 6,35
